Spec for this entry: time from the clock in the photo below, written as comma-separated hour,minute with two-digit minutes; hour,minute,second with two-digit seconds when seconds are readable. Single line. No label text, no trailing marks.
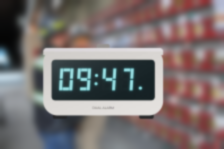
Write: 9,47
